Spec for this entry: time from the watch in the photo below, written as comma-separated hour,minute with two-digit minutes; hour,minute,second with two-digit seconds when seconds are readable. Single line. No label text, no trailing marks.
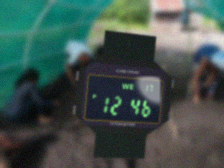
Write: 12,46
